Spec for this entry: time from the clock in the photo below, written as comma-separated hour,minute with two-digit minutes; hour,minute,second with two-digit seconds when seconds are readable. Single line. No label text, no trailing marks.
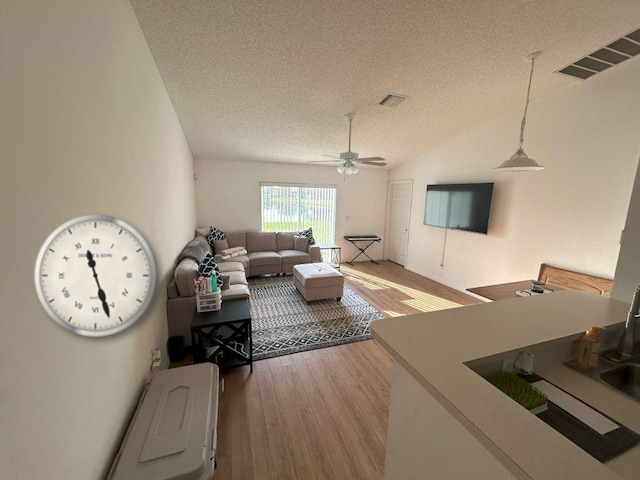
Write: 11,27
